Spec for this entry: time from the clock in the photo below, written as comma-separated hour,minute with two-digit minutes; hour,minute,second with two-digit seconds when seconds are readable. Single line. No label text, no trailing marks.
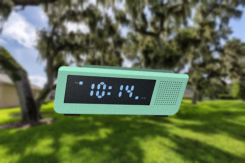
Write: 10,14
